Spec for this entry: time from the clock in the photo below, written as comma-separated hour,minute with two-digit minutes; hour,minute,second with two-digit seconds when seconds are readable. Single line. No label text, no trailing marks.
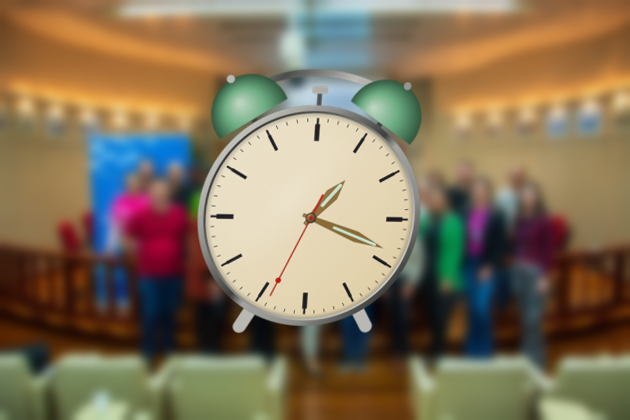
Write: 1,18,34
